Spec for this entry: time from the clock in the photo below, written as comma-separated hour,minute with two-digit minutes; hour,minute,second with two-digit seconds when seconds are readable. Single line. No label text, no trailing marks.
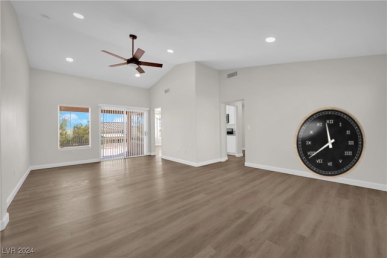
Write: 11,39
